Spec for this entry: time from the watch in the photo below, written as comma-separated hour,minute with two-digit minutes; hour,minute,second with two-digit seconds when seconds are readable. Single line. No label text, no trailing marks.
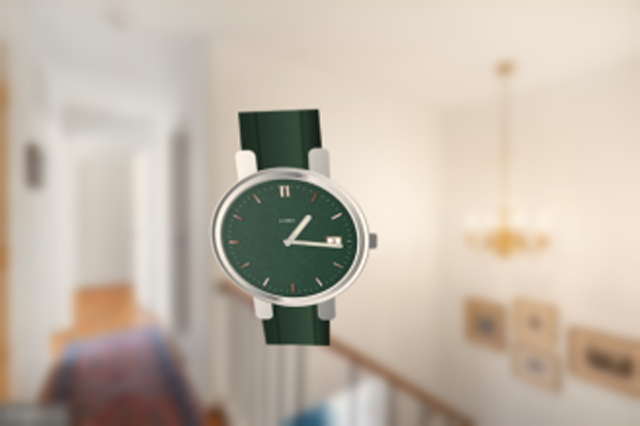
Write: 1,16
